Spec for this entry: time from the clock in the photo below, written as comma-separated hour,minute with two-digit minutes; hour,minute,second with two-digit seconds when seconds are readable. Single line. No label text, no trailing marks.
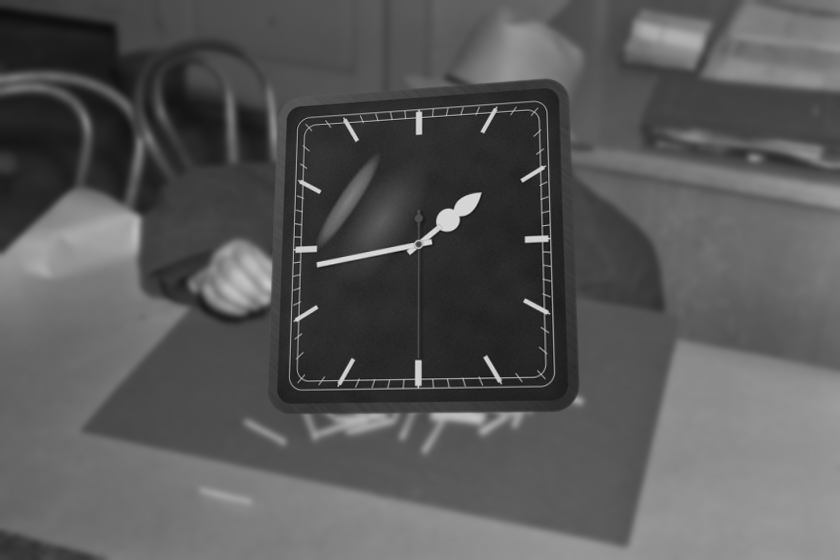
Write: 1,43,30
